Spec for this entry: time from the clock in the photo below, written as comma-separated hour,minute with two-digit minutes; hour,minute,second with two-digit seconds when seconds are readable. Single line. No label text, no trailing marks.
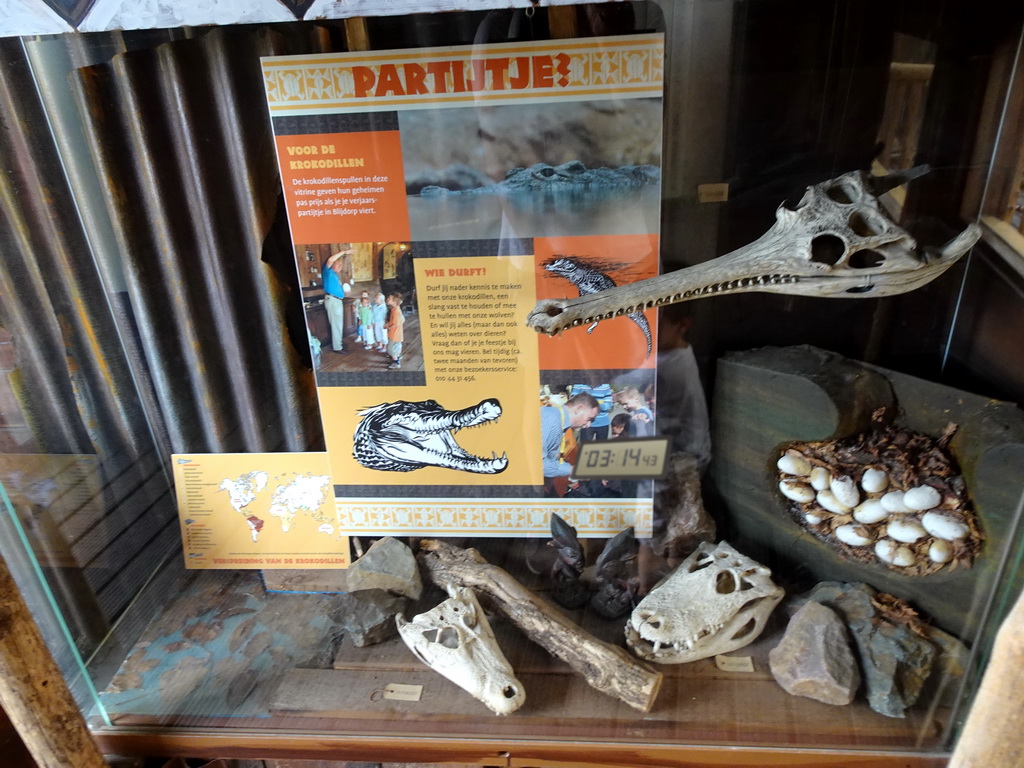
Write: 3,14
